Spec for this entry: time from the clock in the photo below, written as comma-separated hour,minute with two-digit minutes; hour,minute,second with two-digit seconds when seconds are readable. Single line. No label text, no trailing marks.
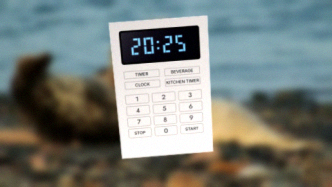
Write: 20,25
